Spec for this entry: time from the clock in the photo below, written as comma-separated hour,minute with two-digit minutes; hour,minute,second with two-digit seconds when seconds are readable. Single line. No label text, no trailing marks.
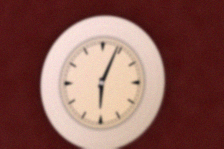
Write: 6,04
